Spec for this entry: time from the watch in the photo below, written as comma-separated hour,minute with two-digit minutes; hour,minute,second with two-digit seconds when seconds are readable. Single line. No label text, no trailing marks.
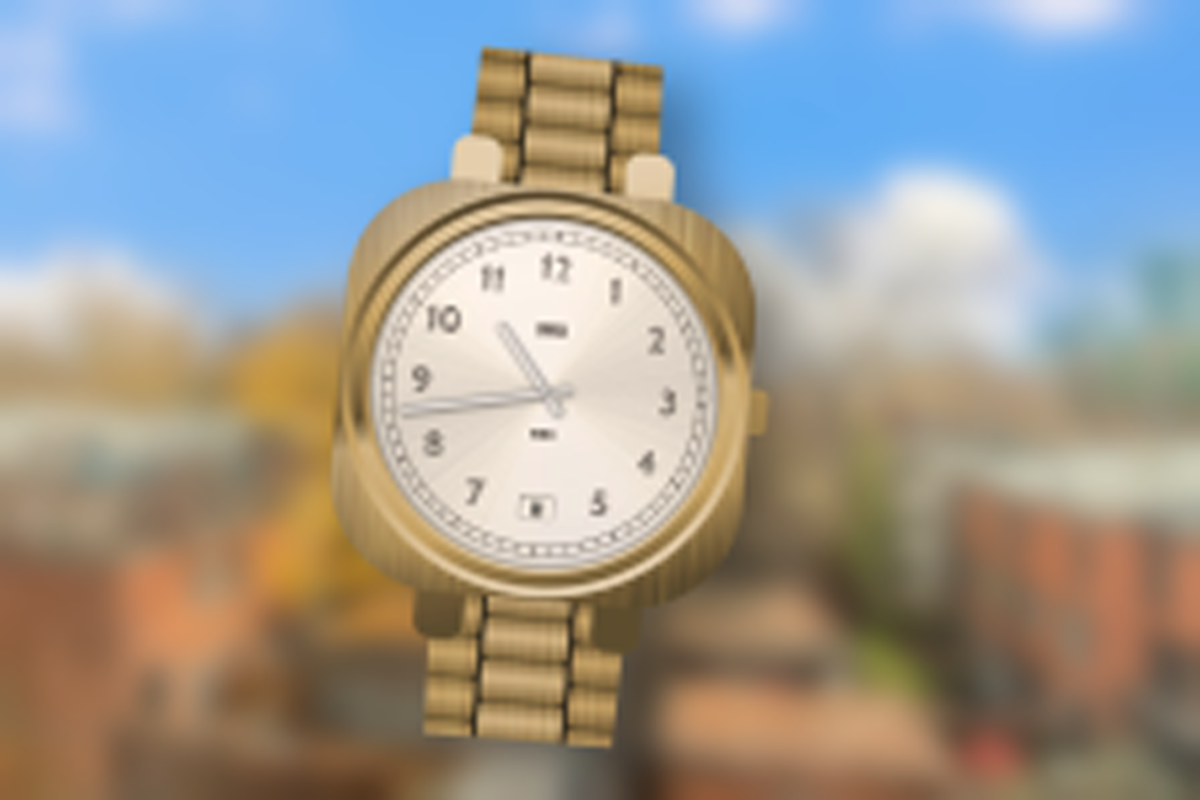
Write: 10,43
